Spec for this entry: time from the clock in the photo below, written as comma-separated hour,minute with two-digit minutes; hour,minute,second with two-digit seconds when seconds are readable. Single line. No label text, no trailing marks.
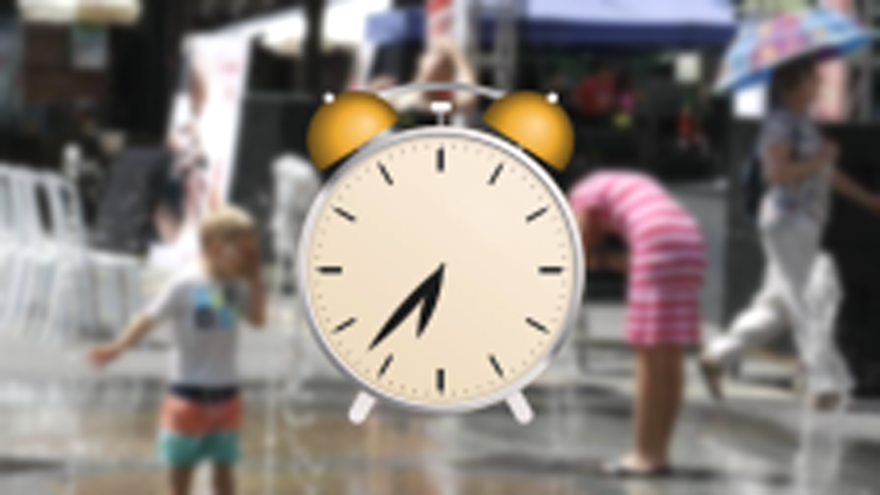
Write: 6,37
